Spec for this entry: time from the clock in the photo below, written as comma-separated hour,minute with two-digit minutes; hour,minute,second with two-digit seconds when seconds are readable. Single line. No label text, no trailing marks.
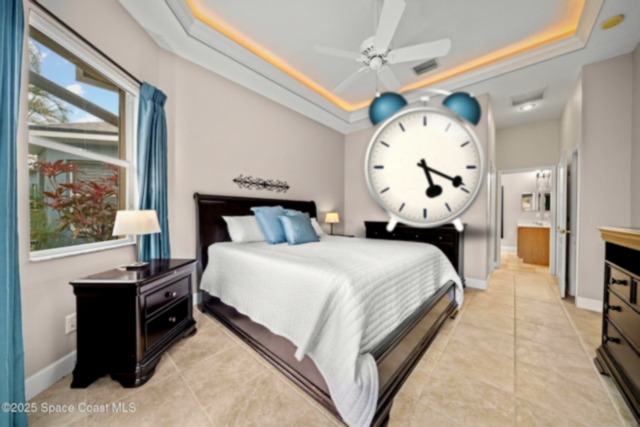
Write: 5,19
